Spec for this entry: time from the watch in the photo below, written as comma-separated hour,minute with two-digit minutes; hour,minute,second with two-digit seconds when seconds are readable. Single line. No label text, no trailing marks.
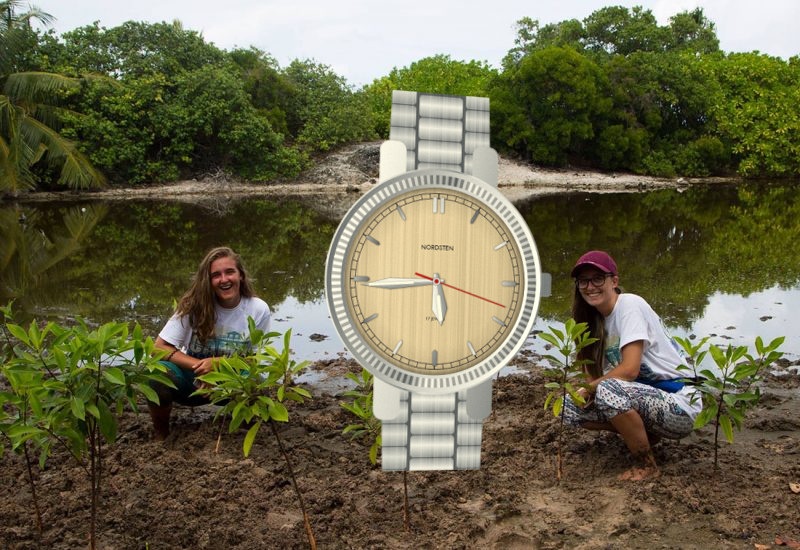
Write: 5,44,18
